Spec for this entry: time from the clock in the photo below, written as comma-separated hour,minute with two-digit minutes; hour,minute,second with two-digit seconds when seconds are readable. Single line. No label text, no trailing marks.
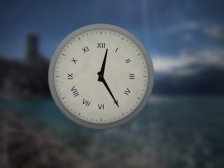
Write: 12,25
